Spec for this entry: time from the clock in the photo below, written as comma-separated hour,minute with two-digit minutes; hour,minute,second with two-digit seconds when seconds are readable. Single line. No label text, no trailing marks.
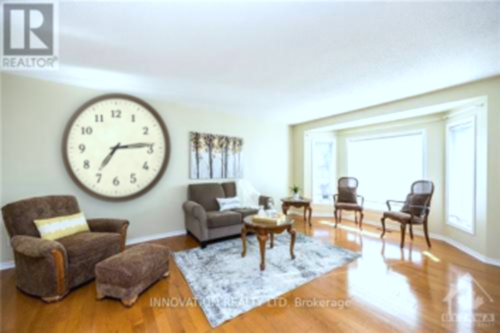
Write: 7,14
